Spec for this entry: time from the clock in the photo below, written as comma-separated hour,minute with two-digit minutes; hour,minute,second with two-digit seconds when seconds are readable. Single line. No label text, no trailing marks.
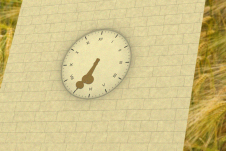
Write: 6,35
